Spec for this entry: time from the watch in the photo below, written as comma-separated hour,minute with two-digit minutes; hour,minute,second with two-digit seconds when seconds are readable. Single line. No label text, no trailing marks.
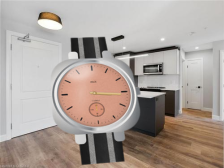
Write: 3,16
